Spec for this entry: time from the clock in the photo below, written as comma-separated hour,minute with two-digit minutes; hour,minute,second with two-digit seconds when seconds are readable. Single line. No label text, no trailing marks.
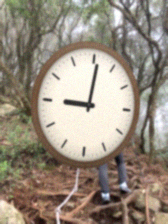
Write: 9,01
